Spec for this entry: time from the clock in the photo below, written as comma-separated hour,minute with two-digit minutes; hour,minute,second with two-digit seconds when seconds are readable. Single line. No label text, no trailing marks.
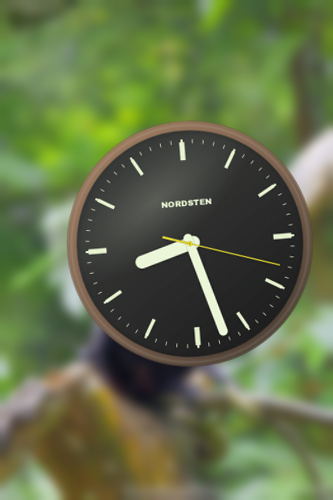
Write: 8,27,18
